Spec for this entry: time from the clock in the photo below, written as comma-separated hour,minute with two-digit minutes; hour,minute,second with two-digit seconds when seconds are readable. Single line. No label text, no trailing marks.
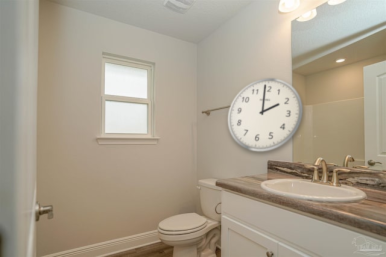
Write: 1,59
